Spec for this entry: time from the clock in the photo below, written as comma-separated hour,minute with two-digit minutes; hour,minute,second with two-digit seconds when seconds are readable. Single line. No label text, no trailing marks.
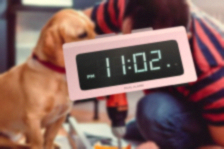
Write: 11,02
